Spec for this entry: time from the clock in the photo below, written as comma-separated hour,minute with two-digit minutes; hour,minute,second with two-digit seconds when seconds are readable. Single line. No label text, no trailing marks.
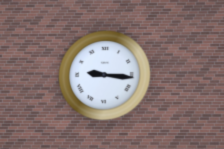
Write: 9,16
